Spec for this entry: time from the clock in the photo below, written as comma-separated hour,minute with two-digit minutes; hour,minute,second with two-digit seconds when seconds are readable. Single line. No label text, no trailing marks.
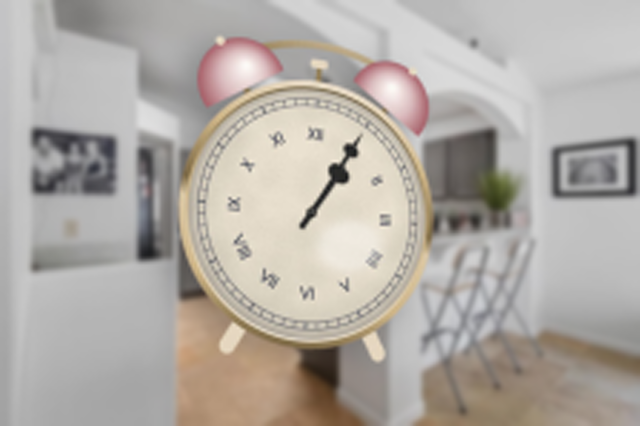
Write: 1,05
